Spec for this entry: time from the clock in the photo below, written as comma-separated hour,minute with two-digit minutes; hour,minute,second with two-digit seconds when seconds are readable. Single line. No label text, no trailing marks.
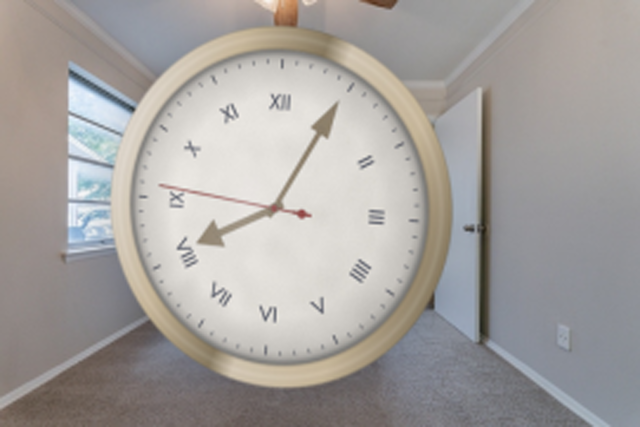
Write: 8,04,46
